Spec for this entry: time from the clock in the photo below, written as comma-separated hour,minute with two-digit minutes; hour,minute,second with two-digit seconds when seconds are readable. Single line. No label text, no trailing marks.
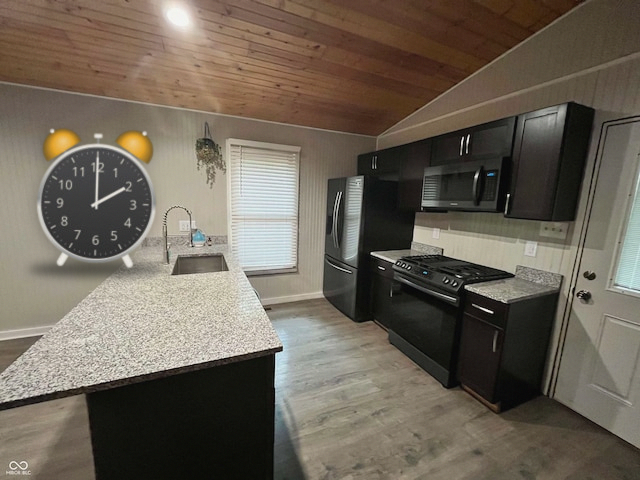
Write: 2,00
